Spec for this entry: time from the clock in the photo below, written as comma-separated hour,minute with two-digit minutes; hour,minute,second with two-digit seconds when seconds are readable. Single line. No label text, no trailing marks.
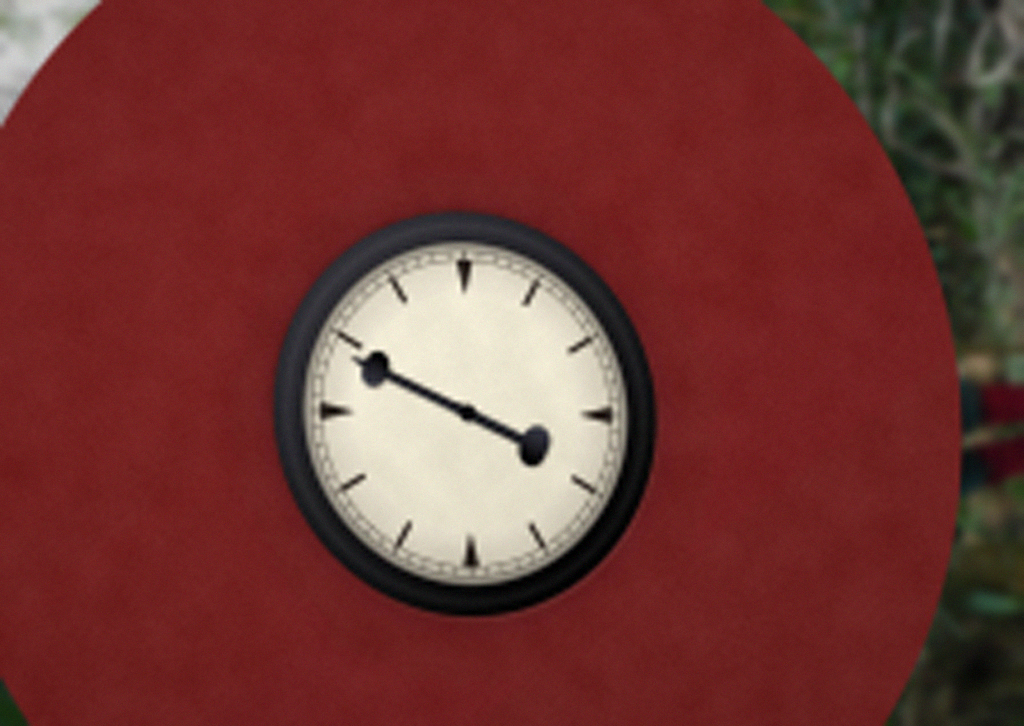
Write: 3,49
